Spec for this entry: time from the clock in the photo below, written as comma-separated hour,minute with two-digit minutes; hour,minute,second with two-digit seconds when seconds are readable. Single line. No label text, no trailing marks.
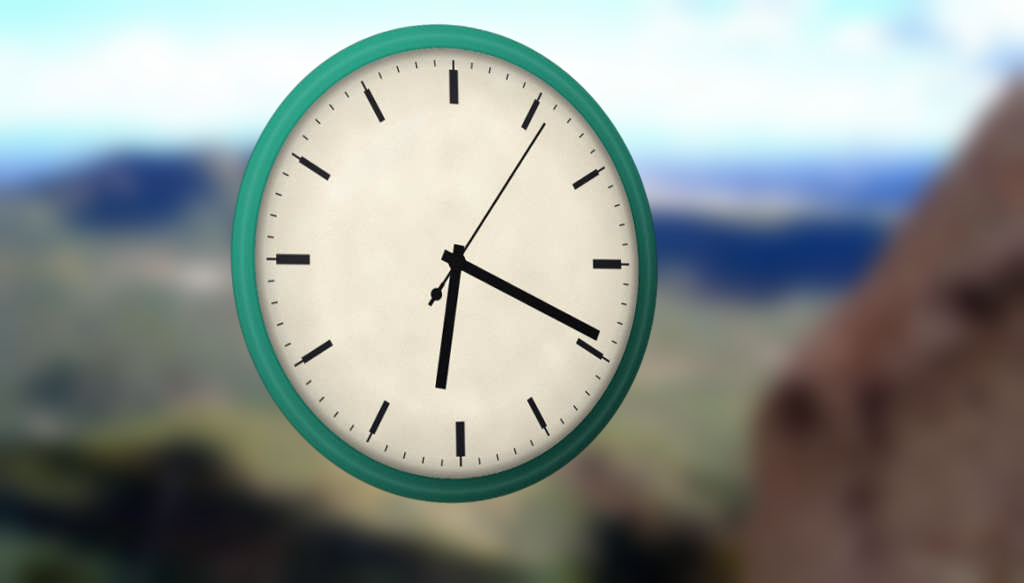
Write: 6,19,06
